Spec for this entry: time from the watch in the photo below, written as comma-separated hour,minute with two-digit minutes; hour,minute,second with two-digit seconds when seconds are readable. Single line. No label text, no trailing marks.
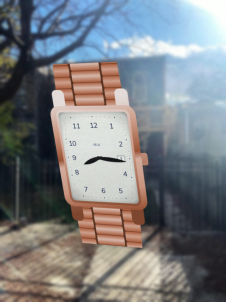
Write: 8,16
